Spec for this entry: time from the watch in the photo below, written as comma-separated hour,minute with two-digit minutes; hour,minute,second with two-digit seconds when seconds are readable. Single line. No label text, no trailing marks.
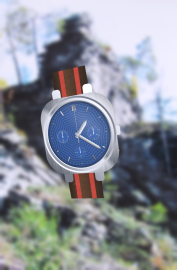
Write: 1,21
